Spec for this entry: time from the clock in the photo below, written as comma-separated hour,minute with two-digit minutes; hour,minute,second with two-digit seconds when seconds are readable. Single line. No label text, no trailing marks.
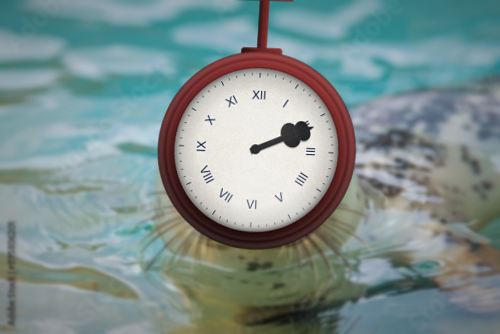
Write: 2,11
